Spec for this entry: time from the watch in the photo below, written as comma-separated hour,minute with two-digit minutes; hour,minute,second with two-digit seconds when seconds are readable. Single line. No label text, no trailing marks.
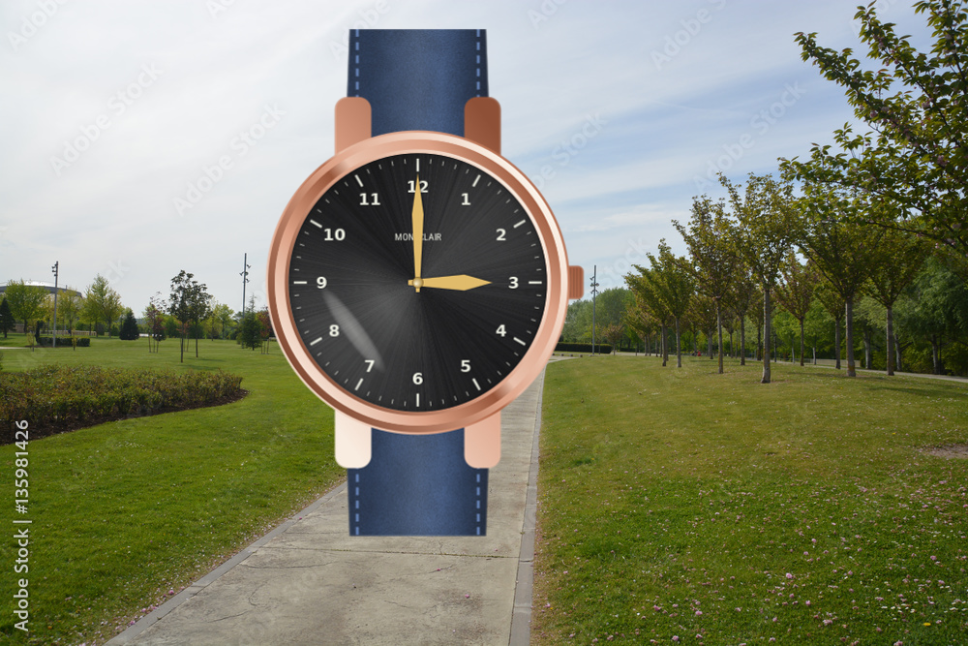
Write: 3,00
